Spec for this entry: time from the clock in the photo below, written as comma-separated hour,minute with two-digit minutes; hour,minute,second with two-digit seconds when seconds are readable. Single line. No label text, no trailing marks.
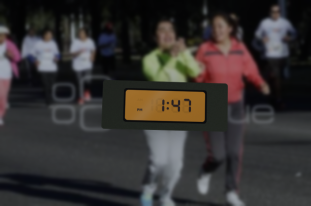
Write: 1,47
